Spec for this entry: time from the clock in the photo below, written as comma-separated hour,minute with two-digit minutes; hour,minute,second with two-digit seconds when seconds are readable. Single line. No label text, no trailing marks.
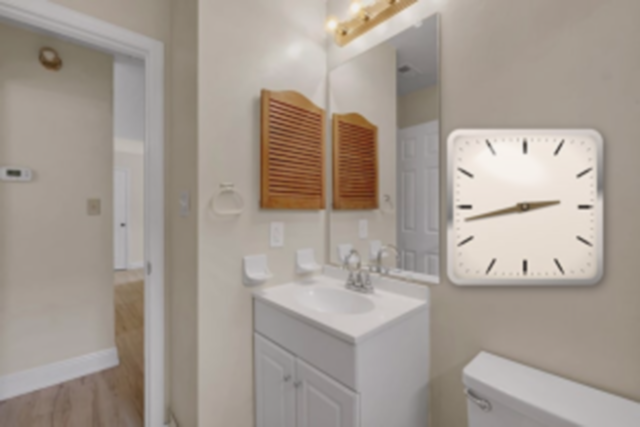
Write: 2,43
